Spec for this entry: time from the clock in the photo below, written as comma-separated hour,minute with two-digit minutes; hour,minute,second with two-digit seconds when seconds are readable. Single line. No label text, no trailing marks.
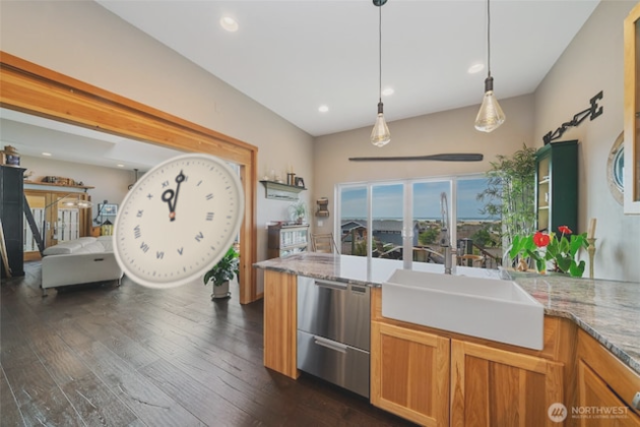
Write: 10,59
